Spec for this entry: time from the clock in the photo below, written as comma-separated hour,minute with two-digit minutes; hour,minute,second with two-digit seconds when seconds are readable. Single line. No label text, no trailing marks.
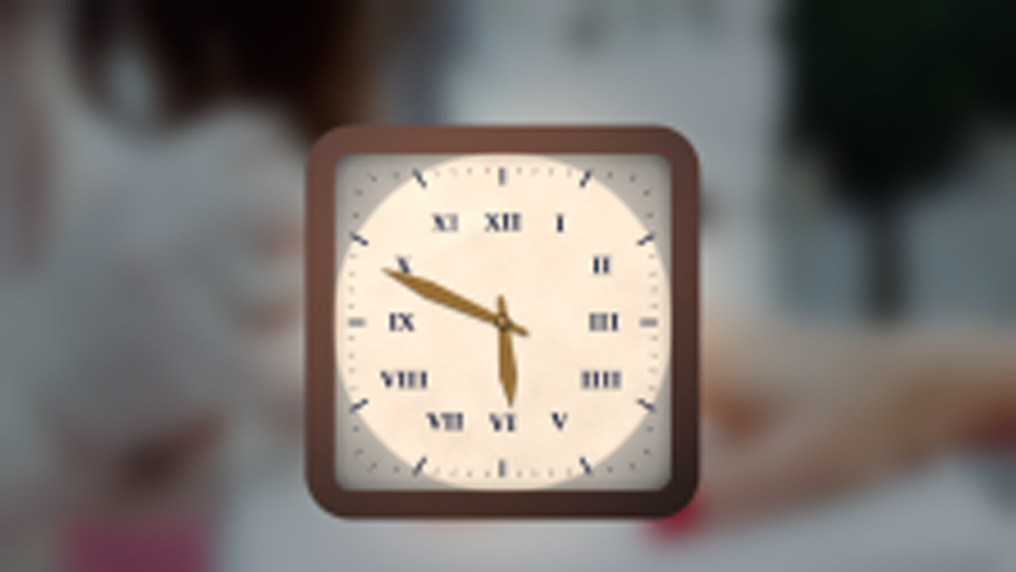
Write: 5,49
